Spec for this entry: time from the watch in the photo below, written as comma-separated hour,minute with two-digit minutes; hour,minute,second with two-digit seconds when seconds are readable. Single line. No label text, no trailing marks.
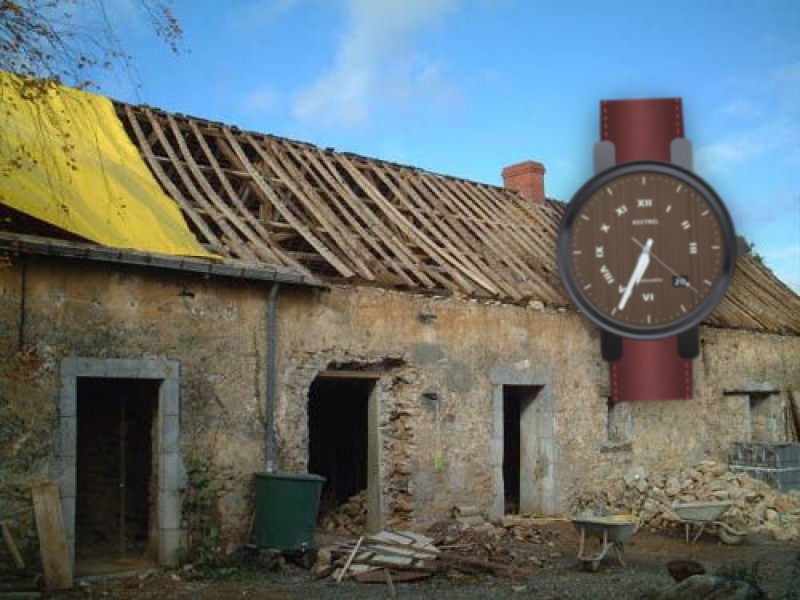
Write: 6,34,22
